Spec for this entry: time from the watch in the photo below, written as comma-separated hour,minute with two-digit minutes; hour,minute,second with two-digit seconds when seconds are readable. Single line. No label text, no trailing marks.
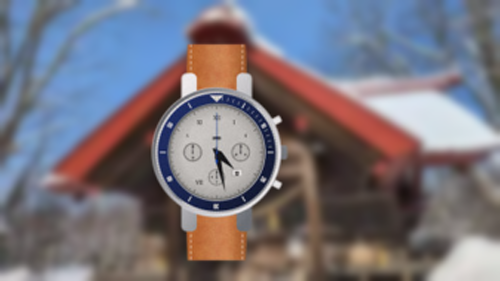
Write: 4,28
